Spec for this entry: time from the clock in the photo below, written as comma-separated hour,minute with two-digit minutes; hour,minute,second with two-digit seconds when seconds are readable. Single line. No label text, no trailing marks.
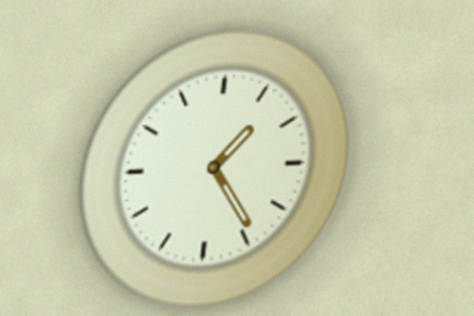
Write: 1,24
